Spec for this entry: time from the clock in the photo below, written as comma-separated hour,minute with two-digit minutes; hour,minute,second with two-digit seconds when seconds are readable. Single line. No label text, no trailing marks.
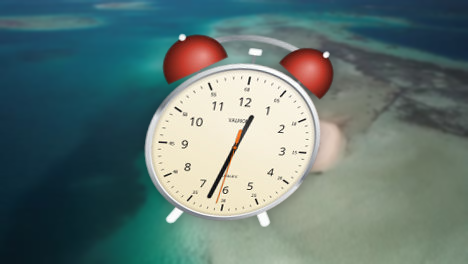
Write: 12,32,31
